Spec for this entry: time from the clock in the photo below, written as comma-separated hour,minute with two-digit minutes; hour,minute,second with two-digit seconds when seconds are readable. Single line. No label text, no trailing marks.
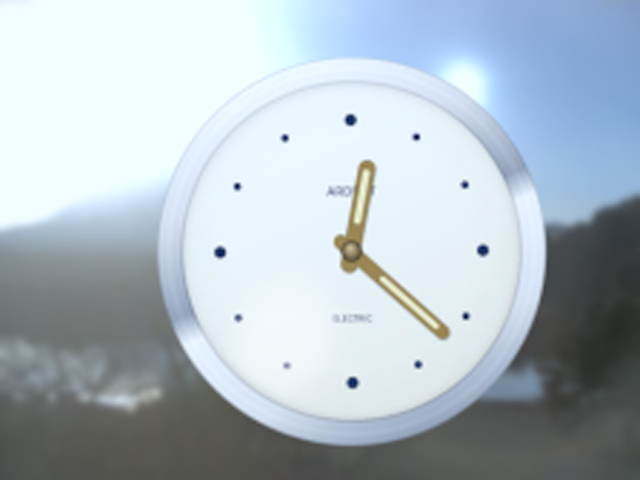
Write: 12,22
